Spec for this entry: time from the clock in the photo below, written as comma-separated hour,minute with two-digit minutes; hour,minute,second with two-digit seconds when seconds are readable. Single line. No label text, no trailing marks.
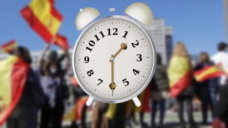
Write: 1,30
